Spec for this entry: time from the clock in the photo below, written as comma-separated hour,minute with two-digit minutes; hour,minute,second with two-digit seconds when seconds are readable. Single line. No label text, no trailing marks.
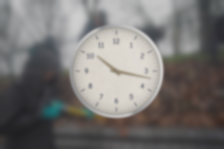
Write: 10,17
